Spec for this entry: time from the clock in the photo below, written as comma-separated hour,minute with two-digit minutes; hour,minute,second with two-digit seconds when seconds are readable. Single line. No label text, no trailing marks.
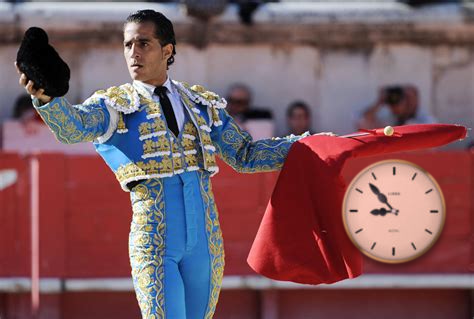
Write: 8,53
